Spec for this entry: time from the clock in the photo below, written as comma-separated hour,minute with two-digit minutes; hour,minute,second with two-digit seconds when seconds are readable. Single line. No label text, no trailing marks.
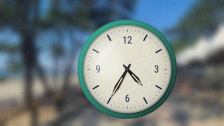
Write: 4,35
